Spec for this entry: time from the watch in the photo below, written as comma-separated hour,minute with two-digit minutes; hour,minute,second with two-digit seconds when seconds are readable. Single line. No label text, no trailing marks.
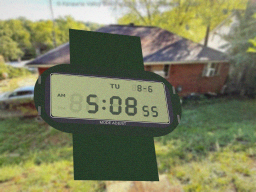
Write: 5,08,55
